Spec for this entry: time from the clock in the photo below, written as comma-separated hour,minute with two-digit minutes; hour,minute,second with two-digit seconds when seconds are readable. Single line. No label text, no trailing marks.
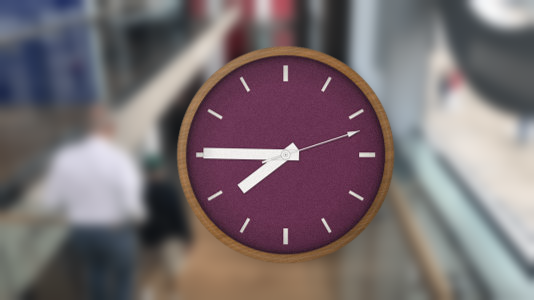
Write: 7,45,12
